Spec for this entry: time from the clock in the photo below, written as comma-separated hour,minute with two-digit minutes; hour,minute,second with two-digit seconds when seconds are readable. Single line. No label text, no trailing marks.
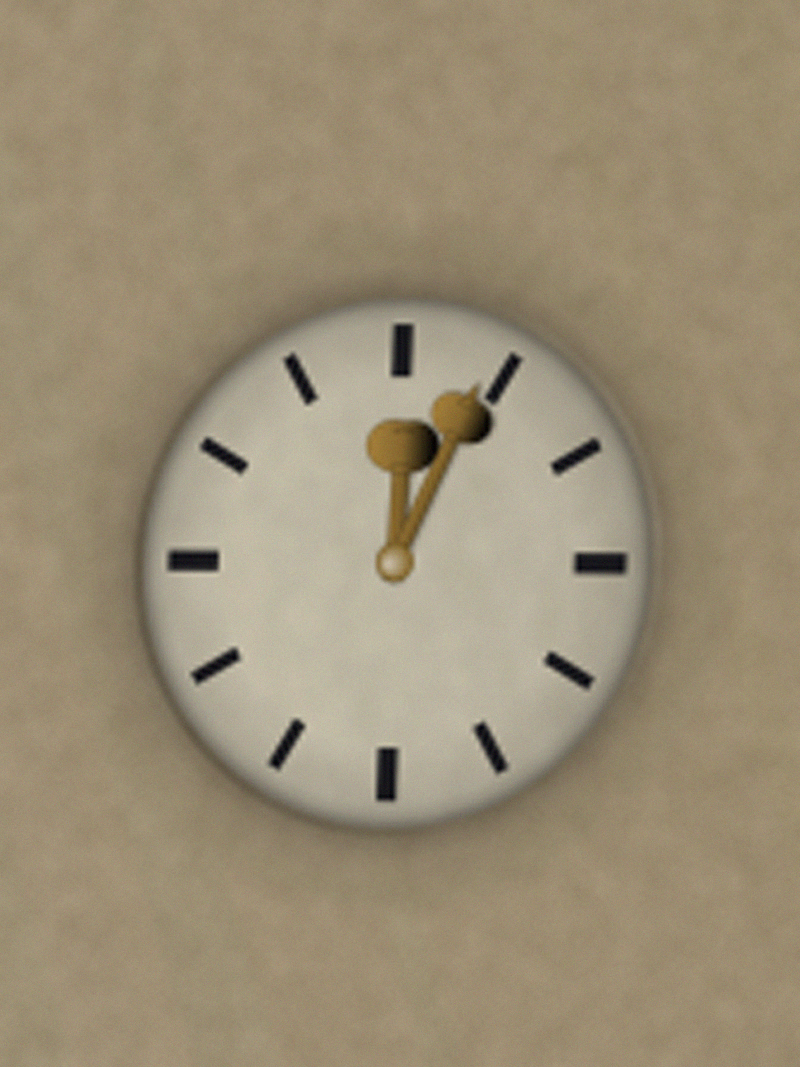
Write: 12,04
